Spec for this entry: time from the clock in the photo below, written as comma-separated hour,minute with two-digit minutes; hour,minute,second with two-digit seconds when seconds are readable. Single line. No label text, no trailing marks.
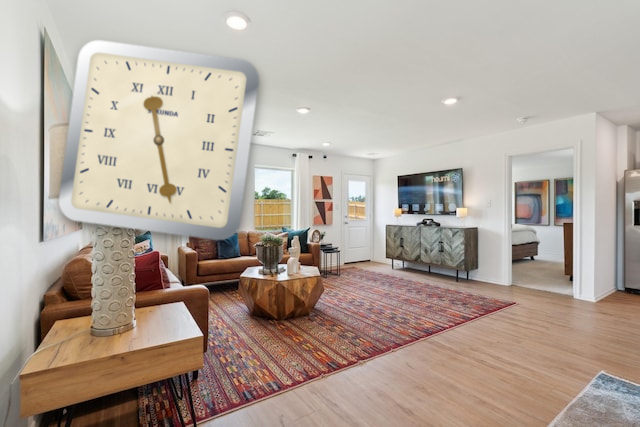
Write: 11,27
